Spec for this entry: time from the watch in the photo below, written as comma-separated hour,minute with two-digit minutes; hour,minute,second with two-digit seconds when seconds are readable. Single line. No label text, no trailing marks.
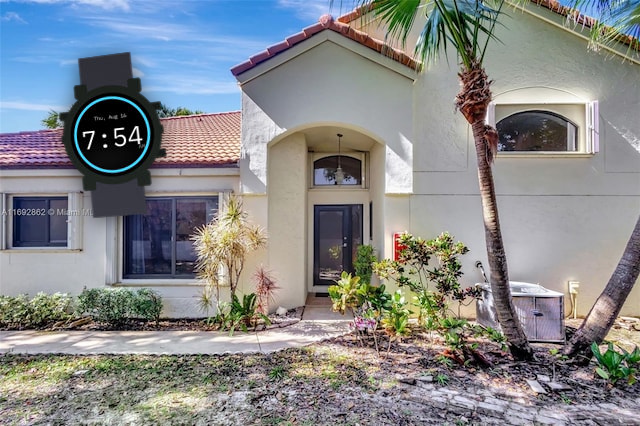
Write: 7,54
